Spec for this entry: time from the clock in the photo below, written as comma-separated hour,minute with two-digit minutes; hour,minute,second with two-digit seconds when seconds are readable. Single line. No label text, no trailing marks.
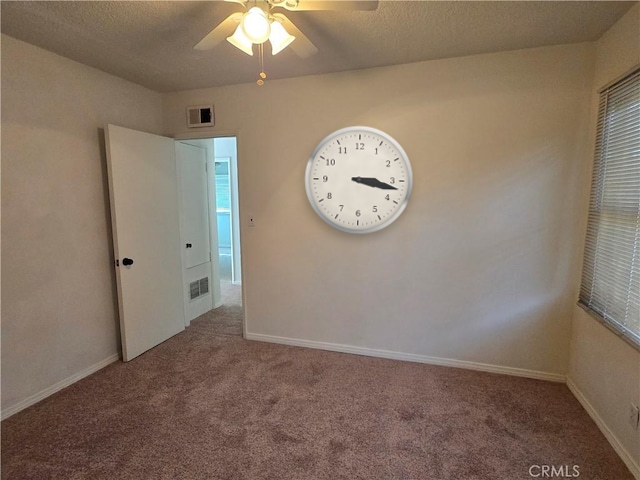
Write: 3,17
